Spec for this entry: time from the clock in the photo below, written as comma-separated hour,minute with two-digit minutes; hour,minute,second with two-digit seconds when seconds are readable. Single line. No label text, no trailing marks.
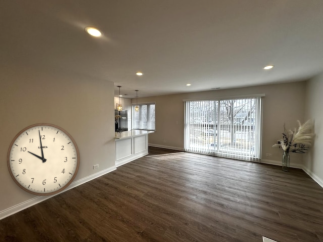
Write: 9,59
